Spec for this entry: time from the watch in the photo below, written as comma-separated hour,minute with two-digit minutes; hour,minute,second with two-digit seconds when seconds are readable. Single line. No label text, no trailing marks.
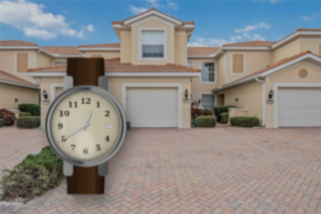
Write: 12,40
